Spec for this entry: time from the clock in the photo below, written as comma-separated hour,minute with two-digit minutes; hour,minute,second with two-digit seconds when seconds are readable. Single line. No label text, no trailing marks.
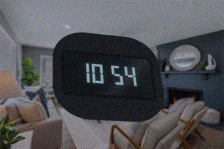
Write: 10,54
